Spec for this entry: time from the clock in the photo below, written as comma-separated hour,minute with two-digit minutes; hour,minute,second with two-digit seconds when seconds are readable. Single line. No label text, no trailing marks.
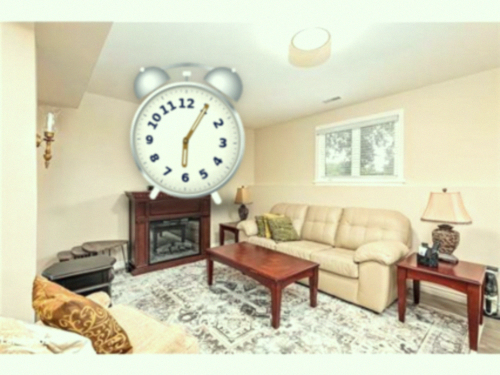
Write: 6,05
